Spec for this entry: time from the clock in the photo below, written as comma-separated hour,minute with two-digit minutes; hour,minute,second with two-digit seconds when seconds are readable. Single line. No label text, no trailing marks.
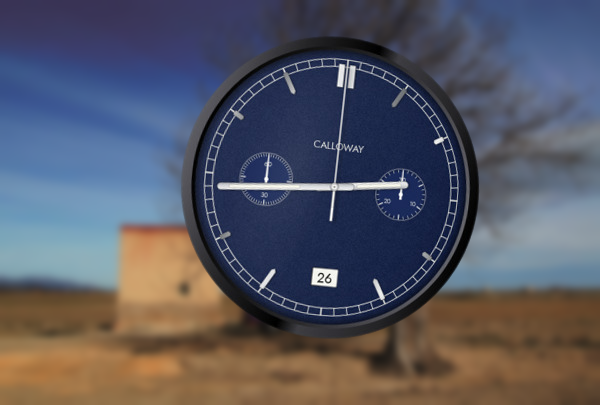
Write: 2,44
